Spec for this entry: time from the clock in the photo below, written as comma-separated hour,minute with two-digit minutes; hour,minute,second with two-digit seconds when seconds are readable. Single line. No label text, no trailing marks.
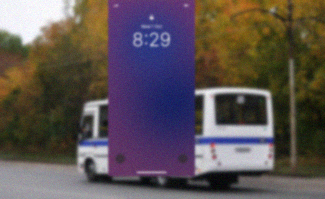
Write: 8,29
